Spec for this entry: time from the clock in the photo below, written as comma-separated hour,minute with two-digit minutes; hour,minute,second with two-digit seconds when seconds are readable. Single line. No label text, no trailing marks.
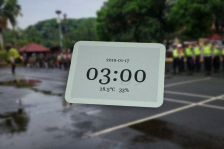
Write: 3,00
